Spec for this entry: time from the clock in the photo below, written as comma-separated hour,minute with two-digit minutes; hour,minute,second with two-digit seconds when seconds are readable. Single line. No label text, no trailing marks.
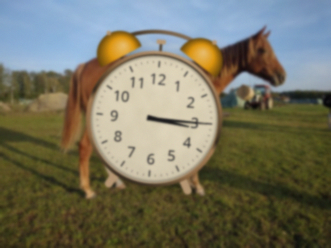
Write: 3,15
